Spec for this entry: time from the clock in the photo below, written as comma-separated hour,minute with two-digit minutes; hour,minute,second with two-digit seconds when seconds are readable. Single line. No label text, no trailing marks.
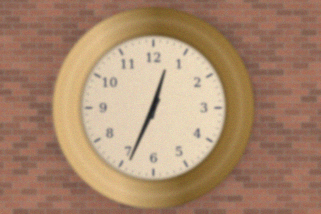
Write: 12,34
